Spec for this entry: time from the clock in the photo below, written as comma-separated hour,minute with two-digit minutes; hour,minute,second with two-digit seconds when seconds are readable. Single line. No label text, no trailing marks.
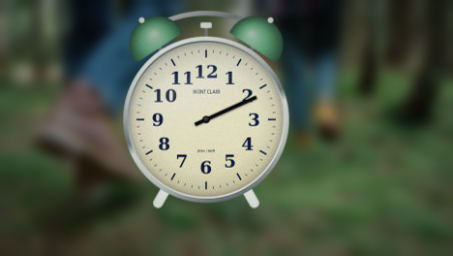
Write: 2,11
